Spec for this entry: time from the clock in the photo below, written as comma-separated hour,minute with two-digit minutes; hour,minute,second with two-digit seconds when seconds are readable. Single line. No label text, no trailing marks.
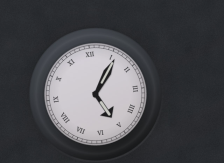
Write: 5,06
